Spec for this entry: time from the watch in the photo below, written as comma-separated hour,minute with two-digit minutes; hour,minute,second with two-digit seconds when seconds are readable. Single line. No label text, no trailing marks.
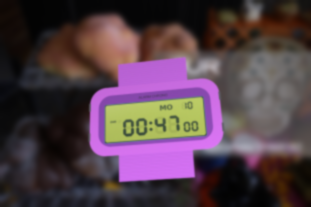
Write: 0,47,00
